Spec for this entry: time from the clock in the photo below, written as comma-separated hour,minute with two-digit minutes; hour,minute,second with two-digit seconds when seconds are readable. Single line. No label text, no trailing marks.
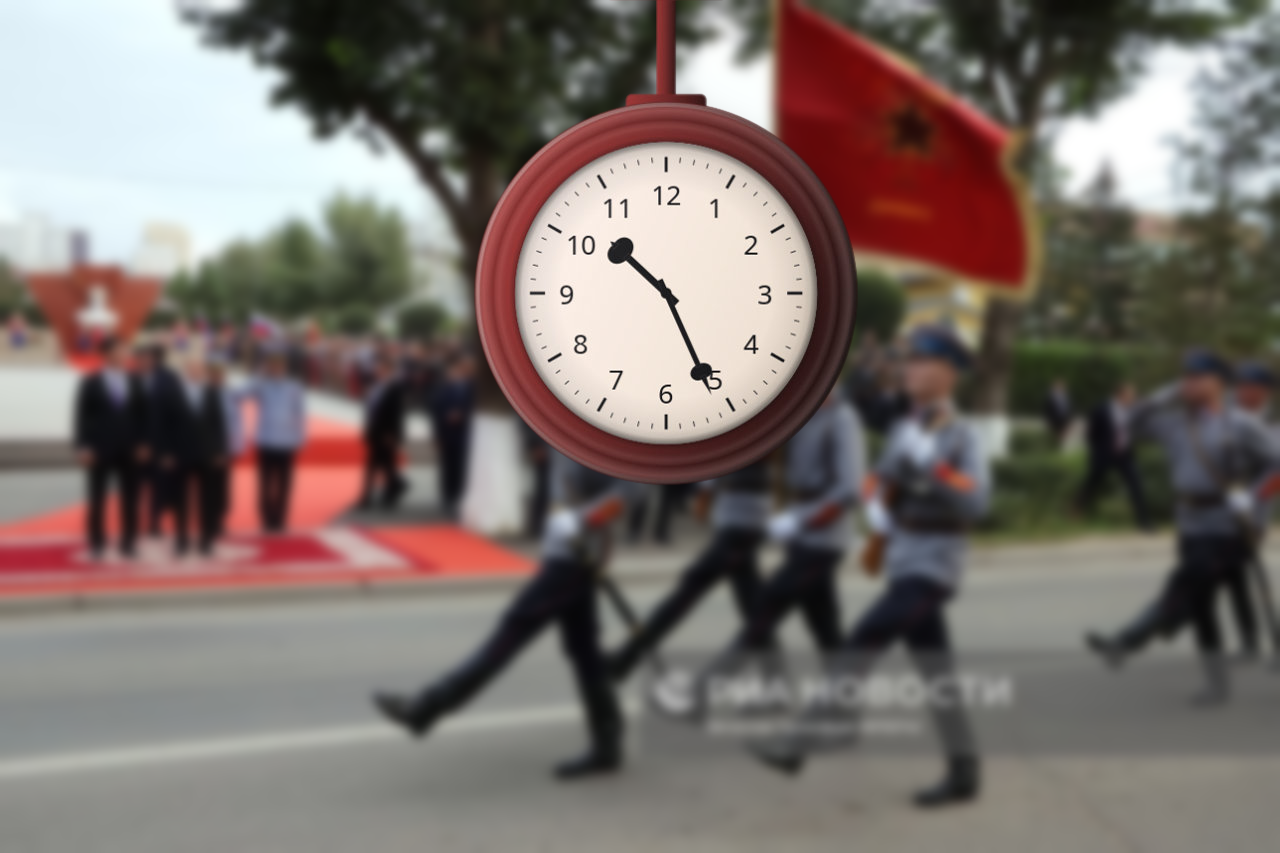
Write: 10,26
